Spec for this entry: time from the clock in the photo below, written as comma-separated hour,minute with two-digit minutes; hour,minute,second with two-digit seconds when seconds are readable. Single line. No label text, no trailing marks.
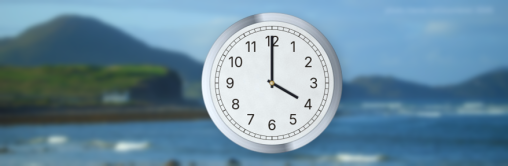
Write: 4,00
